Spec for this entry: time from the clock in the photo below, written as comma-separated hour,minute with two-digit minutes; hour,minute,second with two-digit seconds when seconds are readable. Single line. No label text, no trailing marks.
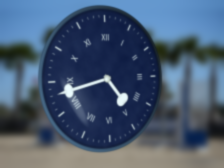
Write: 4,43
